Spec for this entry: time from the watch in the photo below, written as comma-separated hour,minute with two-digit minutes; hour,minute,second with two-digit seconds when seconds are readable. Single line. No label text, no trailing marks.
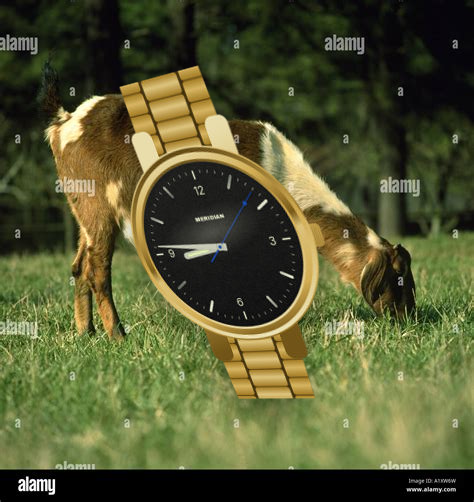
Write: 8,46,08
